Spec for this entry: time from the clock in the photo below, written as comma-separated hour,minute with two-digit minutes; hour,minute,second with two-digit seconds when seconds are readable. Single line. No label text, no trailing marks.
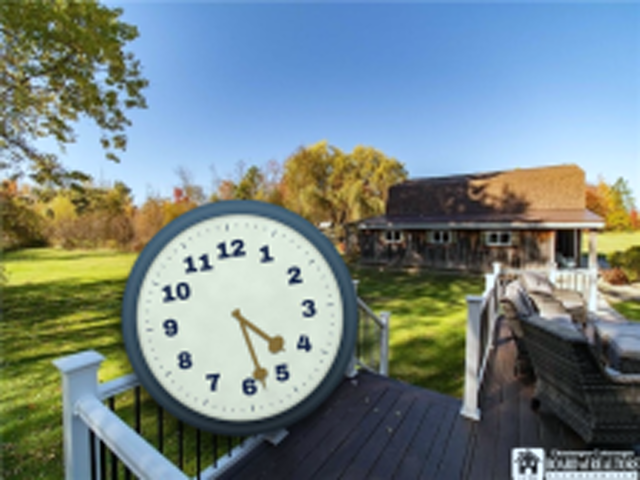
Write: 4,28
